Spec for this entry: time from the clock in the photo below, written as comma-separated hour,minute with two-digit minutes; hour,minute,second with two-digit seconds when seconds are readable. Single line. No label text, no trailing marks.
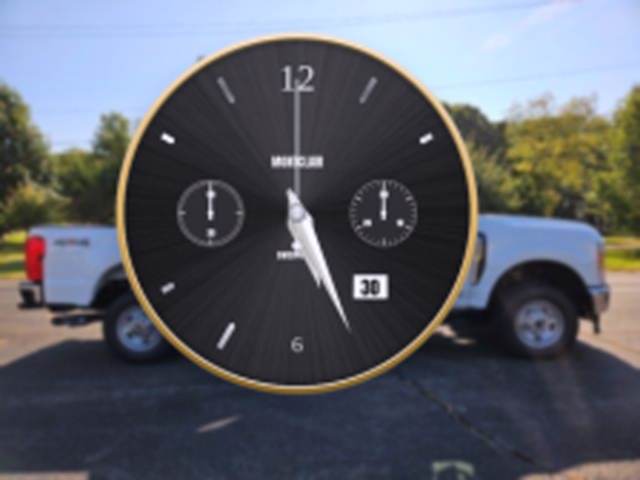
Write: 5,26
